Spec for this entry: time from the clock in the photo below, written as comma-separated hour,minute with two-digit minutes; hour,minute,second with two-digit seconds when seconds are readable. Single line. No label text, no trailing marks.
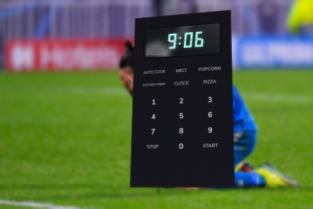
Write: 9,06
